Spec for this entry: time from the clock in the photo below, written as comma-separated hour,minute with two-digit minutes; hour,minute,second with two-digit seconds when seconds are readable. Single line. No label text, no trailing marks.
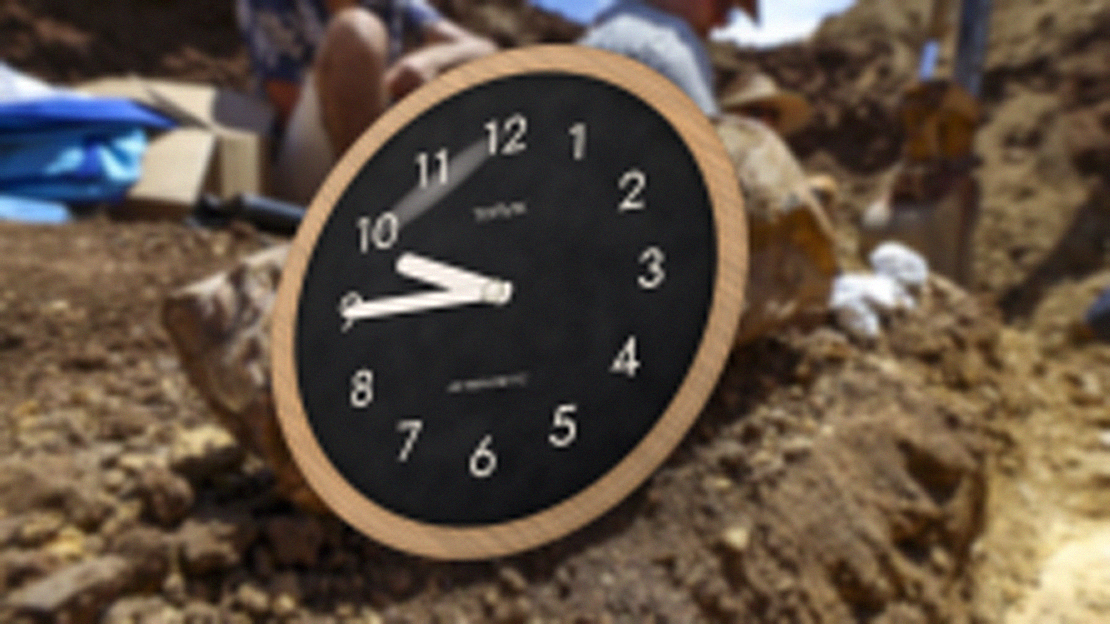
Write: 9,45
